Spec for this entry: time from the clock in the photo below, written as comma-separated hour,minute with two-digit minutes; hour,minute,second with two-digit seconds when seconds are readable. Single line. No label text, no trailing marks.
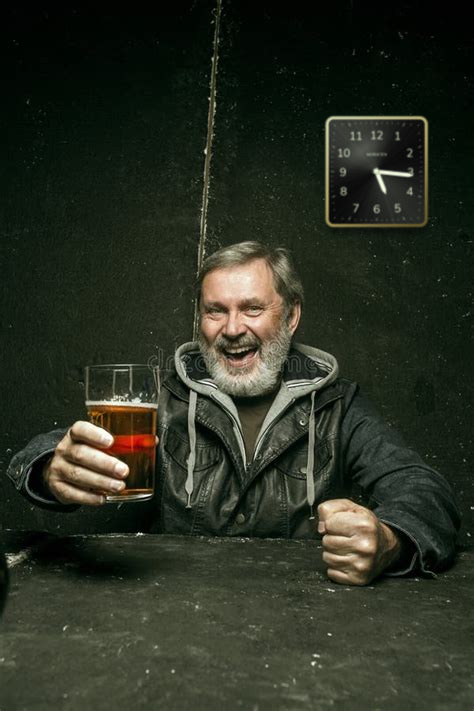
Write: 5,16
